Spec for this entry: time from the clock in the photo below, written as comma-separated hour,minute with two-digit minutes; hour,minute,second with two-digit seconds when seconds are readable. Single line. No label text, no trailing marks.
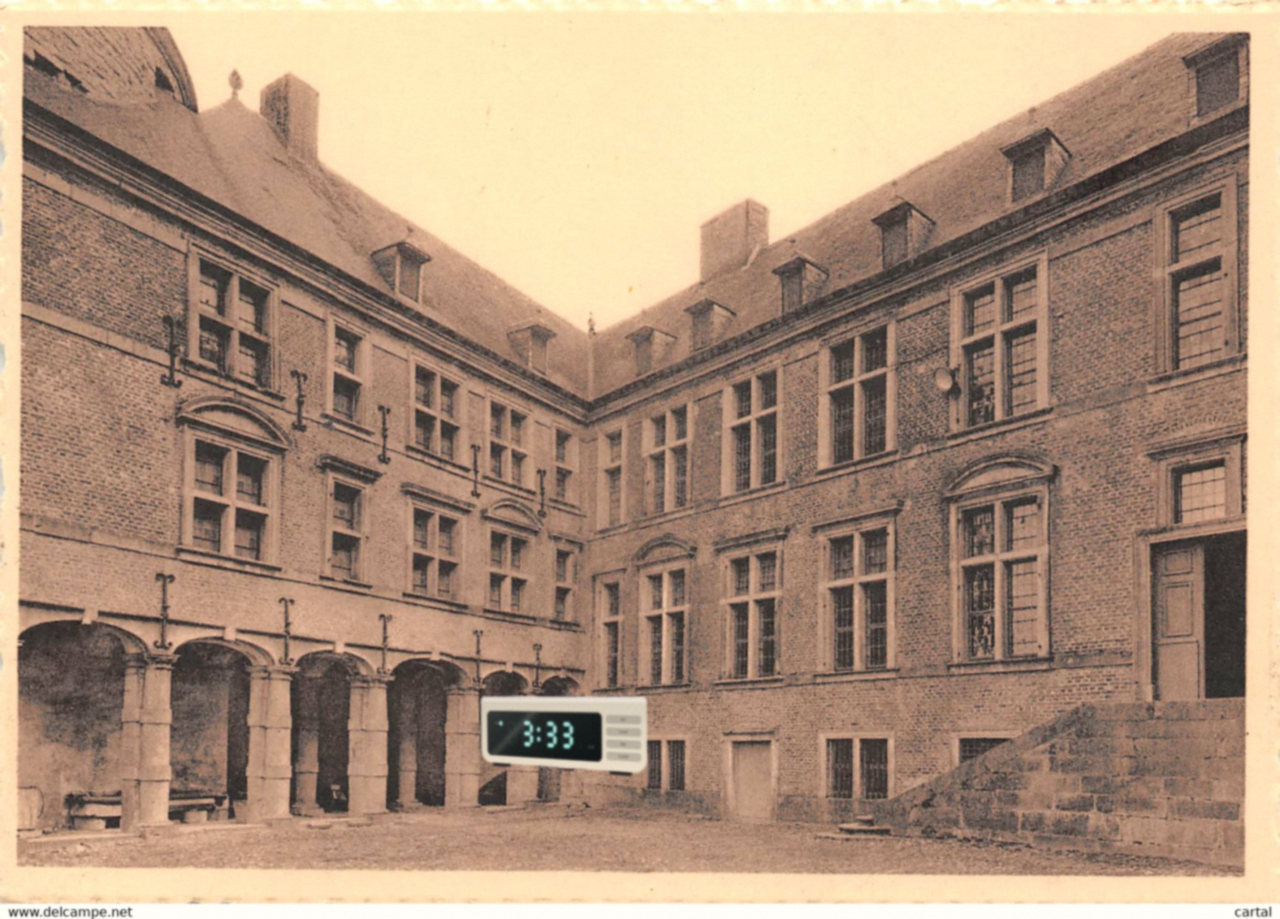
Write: 3,33
